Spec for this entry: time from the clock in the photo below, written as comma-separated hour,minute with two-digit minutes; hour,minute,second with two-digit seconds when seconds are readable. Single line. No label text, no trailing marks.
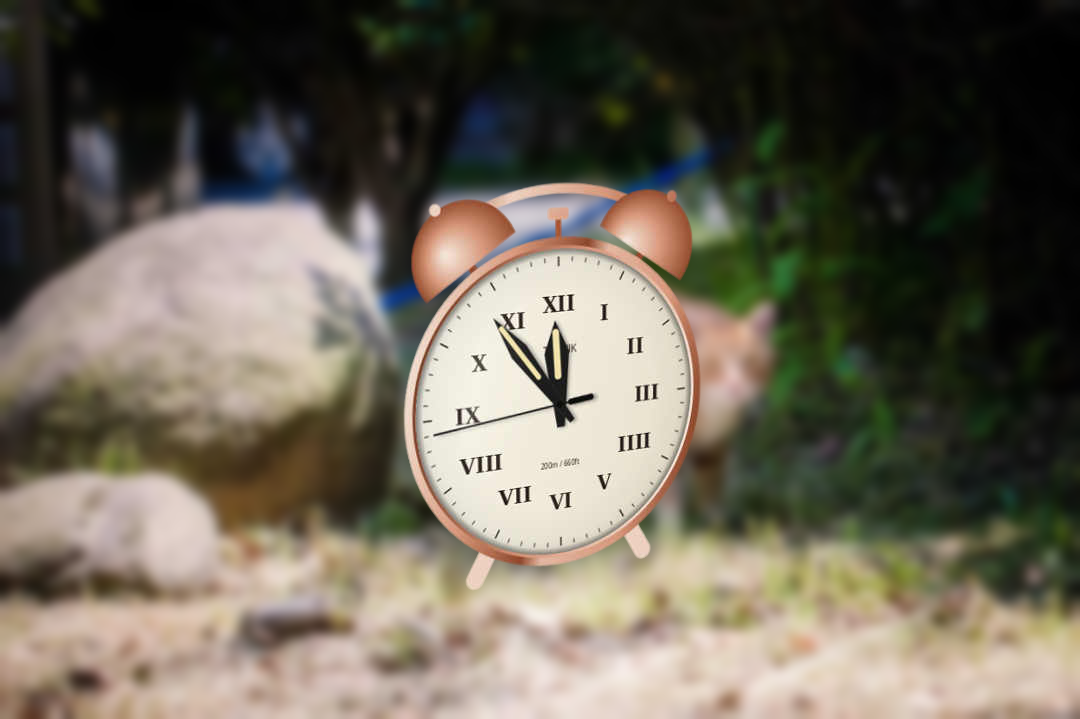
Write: 11,53,44
